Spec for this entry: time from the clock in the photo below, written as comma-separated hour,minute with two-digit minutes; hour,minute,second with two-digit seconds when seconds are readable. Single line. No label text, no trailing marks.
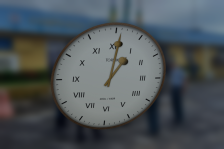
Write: 1,01
